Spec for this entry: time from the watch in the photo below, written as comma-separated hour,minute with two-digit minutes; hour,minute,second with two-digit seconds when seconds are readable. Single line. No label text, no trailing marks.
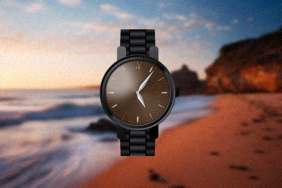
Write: 5,06
